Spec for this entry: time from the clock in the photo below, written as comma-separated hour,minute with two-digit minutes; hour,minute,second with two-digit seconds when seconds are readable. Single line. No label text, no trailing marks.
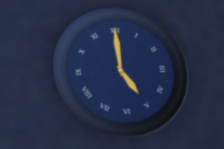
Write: 5,00
